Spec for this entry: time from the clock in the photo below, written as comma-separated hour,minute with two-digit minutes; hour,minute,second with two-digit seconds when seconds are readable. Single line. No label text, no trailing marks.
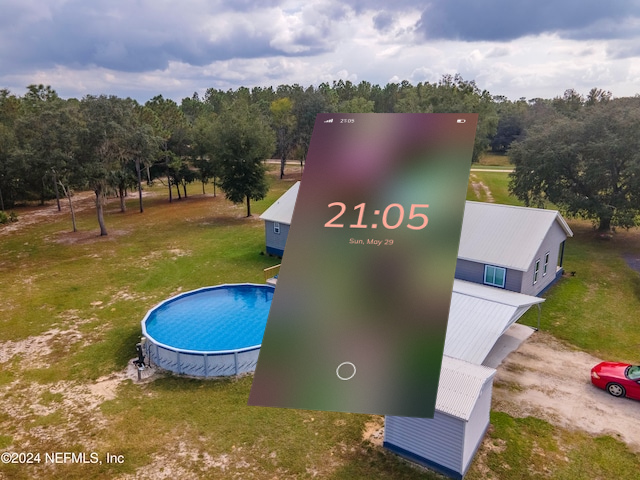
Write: 21,05
